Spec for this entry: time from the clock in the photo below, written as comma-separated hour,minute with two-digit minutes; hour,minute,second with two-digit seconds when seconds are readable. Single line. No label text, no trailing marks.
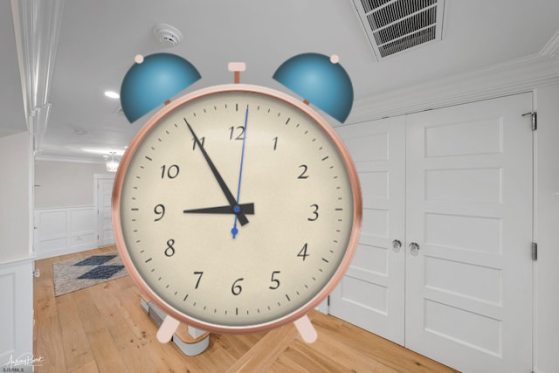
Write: 8,55,01
